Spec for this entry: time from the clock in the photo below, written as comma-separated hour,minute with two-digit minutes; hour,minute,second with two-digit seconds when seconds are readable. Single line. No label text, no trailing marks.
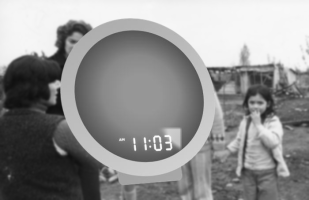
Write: 11,03
